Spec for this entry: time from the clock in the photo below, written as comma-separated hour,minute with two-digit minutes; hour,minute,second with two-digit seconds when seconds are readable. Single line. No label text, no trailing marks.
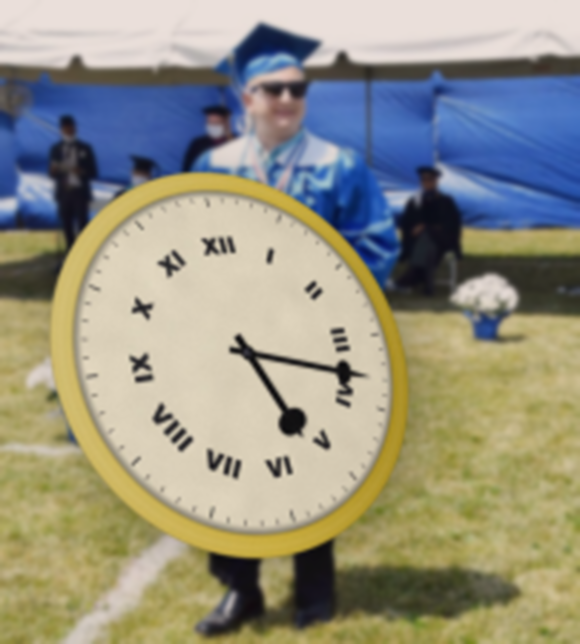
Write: 5,18
